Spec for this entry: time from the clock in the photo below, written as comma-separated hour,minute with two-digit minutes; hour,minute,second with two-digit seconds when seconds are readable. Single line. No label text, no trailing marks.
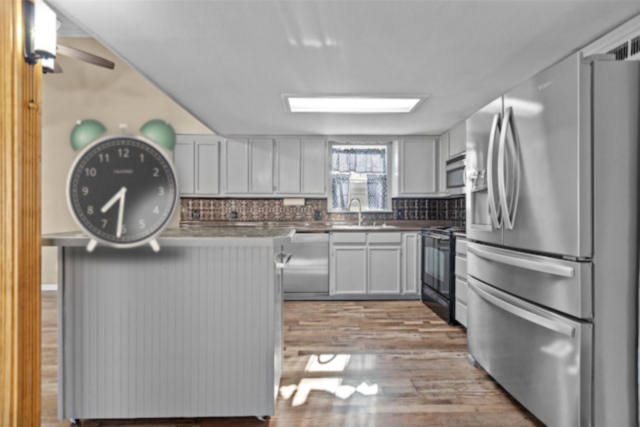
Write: 7,31
